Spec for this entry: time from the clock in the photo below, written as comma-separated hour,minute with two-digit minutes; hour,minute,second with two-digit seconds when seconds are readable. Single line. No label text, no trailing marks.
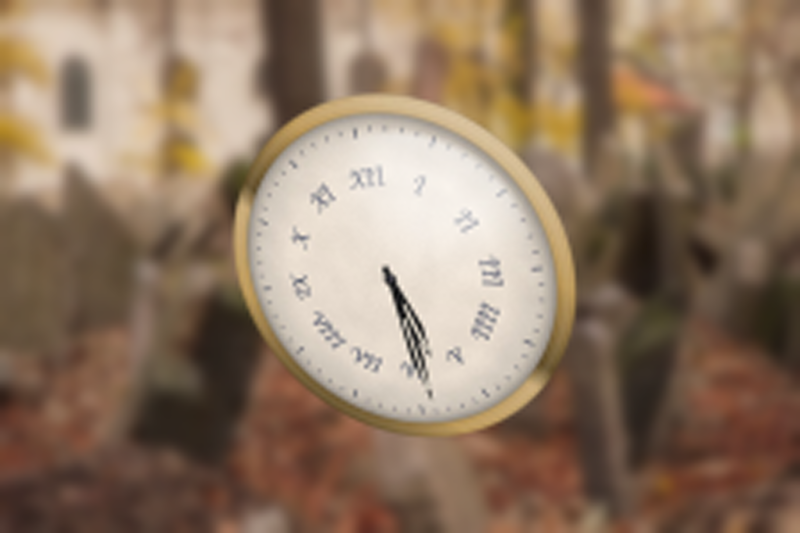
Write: 5,29
